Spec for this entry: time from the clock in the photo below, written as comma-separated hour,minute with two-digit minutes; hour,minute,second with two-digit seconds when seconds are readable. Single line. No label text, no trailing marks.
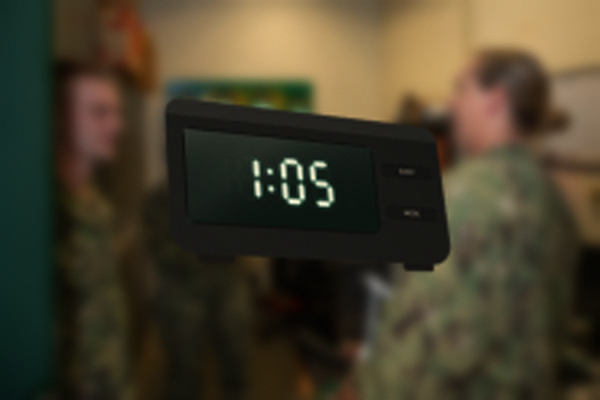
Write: 1,05
